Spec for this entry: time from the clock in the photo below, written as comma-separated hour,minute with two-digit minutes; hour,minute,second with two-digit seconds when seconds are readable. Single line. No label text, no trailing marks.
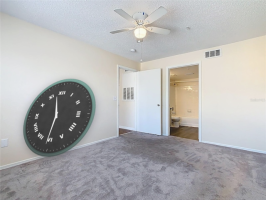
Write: 11,31
